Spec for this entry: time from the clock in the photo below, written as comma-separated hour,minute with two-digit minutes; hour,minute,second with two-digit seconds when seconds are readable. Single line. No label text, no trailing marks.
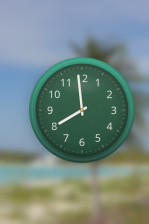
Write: 7,59
